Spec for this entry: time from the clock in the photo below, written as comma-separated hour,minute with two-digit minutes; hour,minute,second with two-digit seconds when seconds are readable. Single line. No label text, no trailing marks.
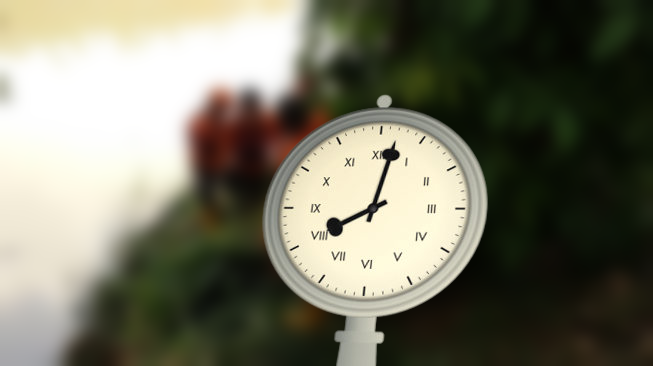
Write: 8,02
